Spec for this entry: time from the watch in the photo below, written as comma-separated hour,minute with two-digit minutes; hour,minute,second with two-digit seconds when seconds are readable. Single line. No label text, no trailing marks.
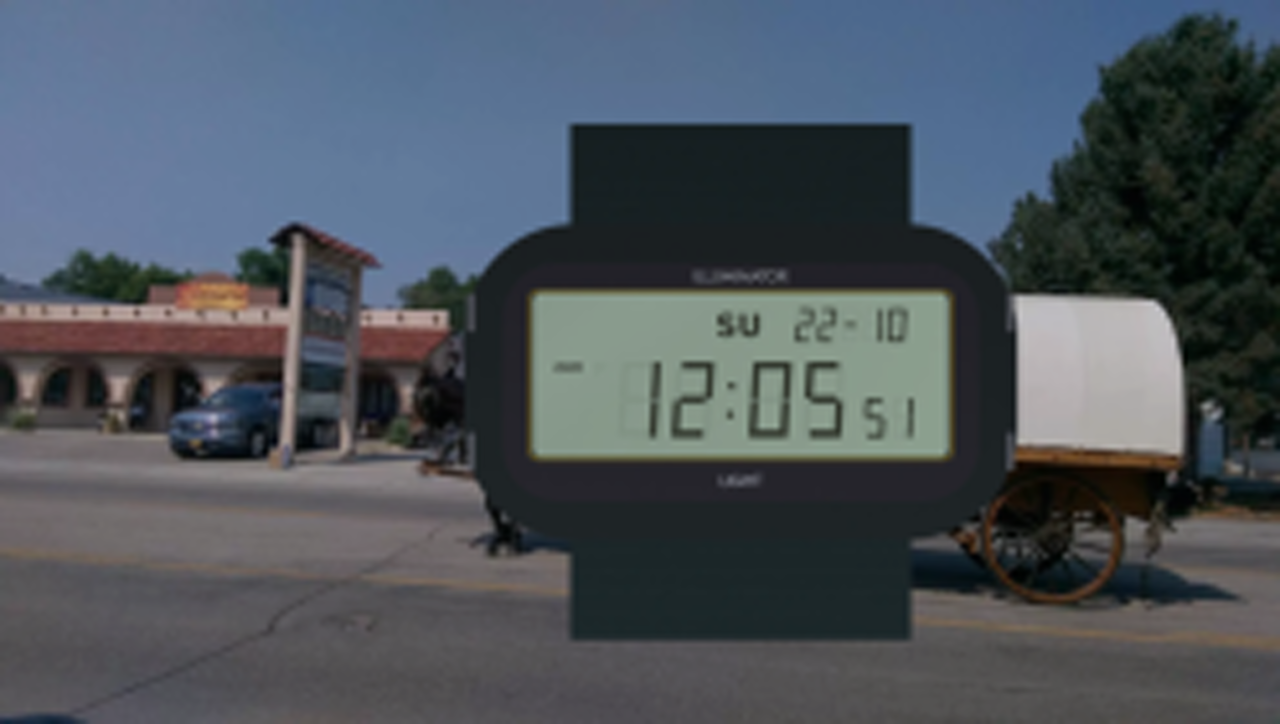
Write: 12,05,51
